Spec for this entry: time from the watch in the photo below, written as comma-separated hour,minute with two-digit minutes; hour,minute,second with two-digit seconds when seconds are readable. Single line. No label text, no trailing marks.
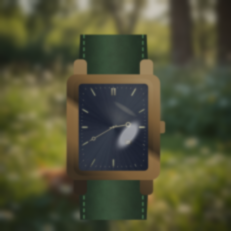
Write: 2,40
